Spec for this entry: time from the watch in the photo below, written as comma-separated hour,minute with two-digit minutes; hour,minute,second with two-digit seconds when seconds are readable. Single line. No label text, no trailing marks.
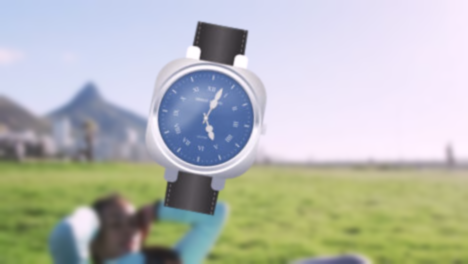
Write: 5,03
